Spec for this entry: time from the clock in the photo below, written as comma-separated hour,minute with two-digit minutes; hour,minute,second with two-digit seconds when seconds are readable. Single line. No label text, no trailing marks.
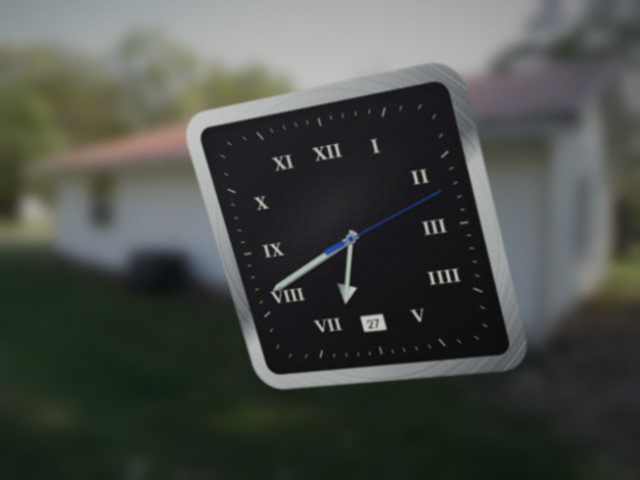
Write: 6,41,12
